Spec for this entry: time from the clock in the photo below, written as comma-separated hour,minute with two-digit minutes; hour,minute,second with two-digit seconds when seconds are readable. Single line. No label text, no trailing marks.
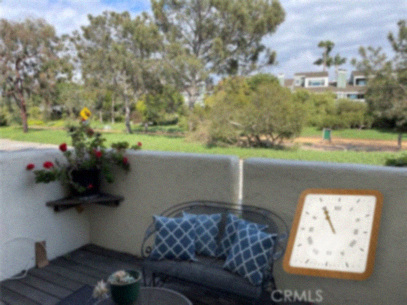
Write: 10,55
